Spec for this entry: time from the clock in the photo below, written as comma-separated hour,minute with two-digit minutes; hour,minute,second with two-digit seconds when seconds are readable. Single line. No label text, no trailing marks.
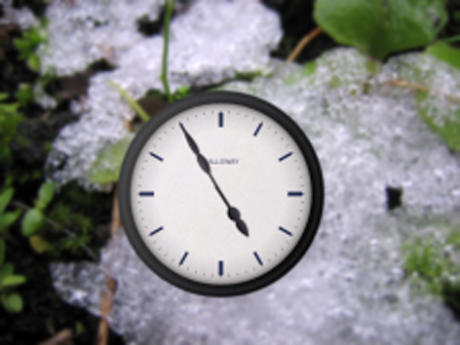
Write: 4,55
